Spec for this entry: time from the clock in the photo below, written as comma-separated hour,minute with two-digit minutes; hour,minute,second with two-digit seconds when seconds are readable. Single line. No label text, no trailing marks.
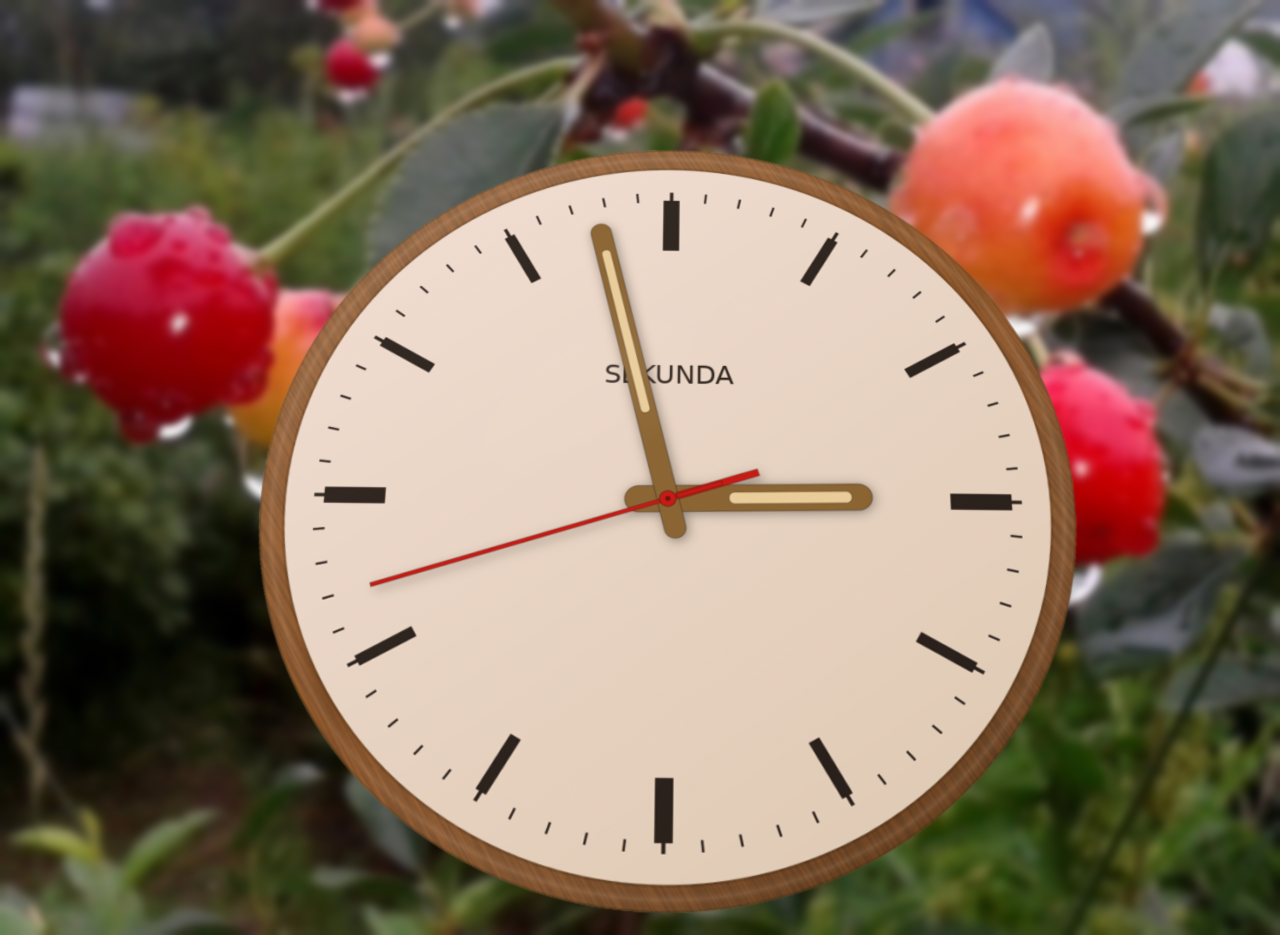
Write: 2,57,42
